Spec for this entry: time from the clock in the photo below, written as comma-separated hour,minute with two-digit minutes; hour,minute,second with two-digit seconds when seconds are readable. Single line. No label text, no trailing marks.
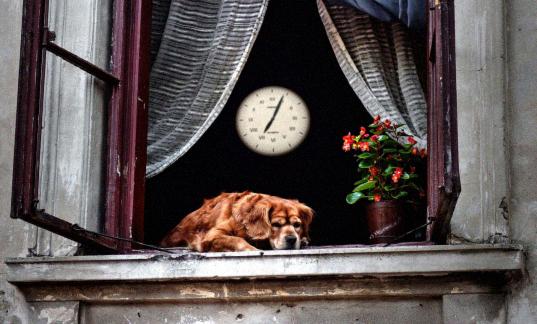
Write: 7,04
